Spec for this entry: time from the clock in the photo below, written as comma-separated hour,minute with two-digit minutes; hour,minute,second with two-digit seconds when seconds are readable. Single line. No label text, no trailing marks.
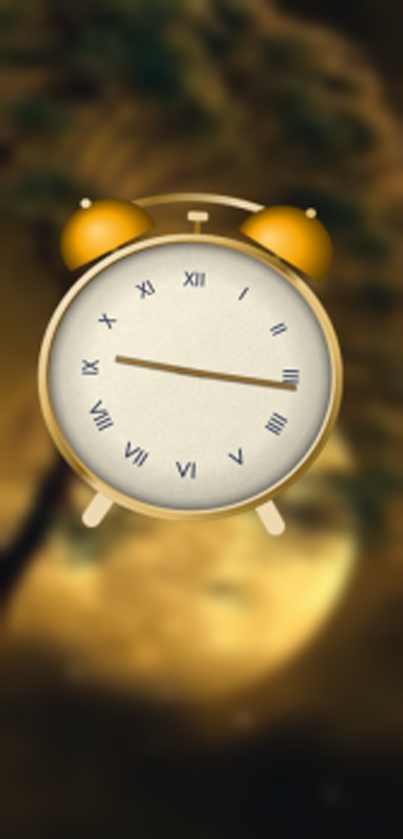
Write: 9,16
